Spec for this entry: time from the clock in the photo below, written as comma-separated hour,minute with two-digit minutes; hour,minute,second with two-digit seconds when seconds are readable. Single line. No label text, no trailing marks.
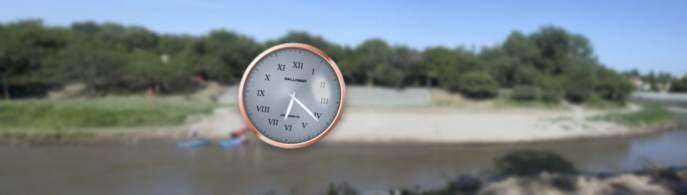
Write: 6,21
